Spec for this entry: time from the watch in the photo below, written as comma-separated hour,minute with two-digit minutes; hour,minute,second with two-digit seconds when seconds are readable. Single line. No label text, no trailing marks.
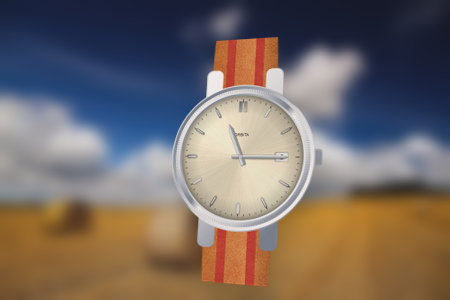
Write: 11,15
